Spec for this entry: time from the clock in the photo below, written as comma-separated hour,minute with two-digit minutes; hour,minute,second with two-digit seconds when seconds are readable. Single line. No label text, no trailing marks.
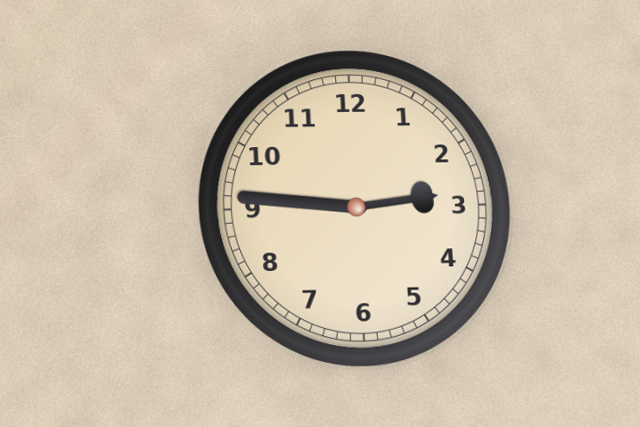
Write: 2,46
